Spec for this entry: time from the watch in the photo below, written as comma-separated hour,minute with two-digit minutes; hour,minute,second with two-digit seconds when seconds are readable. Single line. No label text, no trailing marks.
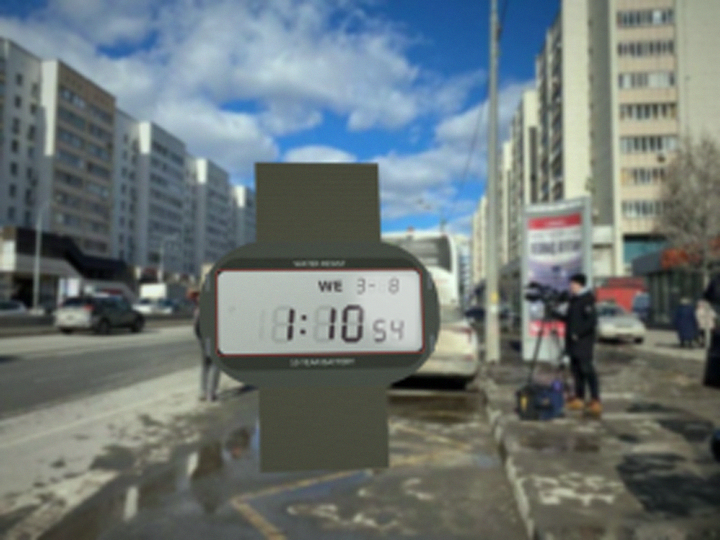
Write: 1,10,54
